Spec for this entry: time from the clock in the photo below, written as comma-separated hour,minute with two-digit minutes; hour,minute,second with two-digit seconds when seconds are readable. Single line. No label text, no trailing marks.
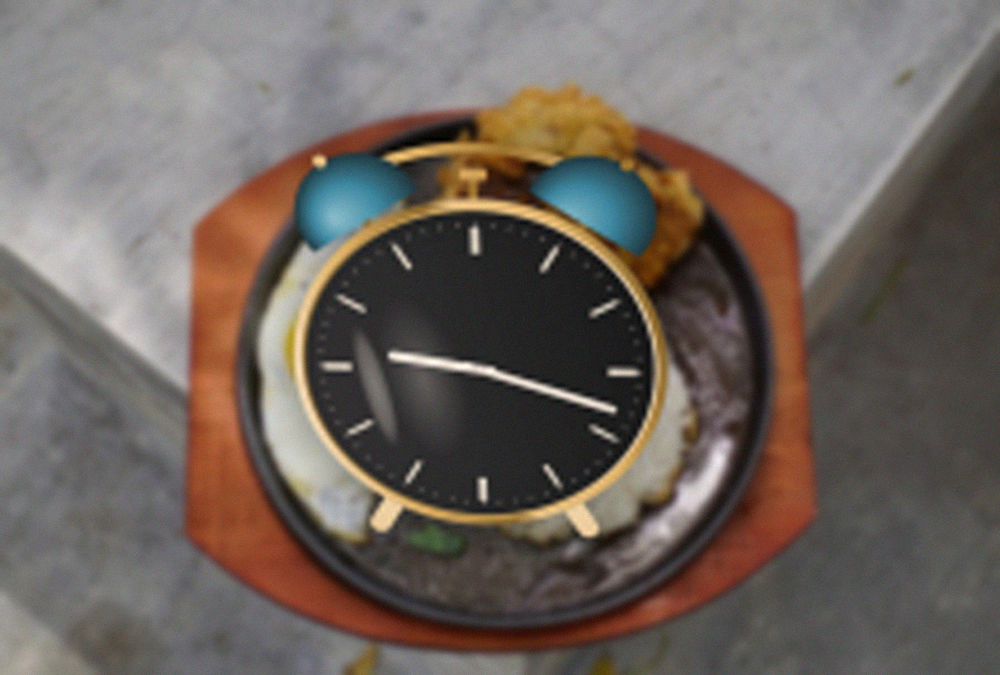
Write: 9,18
